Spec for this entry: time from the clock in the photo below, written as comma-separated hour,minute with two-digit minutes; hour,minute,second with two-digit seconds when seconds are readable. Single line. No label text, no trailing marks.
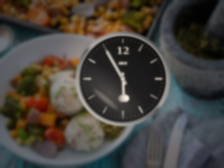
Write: 5,55
